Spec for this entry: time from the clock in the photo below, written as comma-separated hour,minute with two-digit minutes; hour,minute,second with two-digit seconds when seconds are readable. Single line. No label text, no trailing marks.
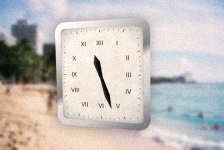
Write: 11,27
